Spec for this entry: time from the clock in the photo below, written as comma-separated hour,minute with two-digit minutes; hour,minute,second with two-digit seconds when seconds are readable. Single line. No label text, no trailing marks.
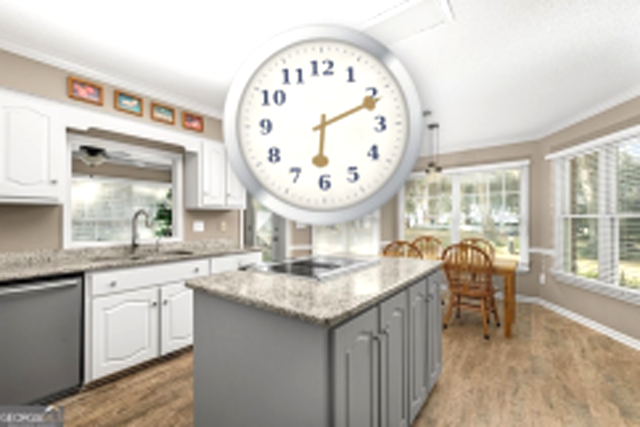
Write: 6,11
